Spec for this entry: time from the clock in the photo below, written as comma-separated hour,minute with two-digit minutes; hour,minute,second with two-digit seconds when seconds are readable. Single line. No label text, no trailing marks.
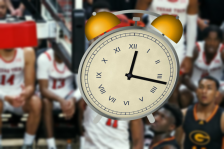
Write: 12,17
